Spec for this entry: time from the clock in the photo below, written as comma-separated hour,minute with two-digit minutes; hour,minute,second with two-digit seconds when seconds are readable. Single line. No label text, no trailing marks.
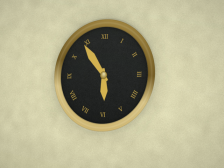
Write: 5,54
